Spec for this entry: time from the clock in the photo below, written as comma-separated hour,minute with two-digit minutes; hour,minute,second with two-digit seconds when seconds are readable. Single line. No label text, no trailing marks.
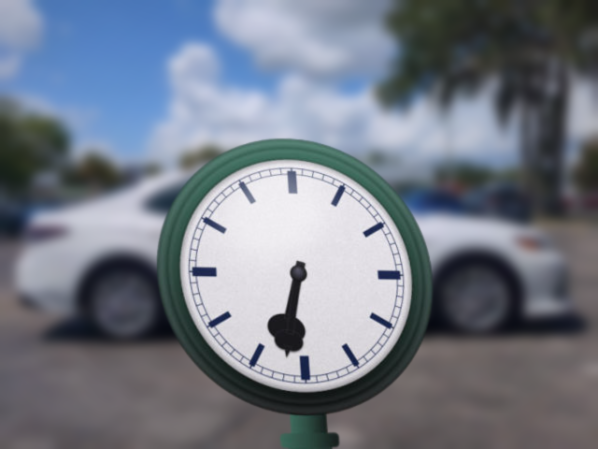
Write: 6,32
